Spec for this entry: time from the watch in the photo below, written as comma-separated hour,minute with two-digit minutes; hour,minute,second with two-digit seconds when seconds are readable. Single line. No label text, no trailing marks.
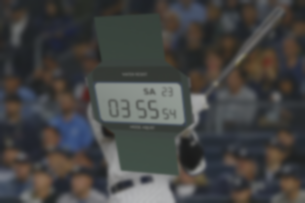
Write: 3,55
